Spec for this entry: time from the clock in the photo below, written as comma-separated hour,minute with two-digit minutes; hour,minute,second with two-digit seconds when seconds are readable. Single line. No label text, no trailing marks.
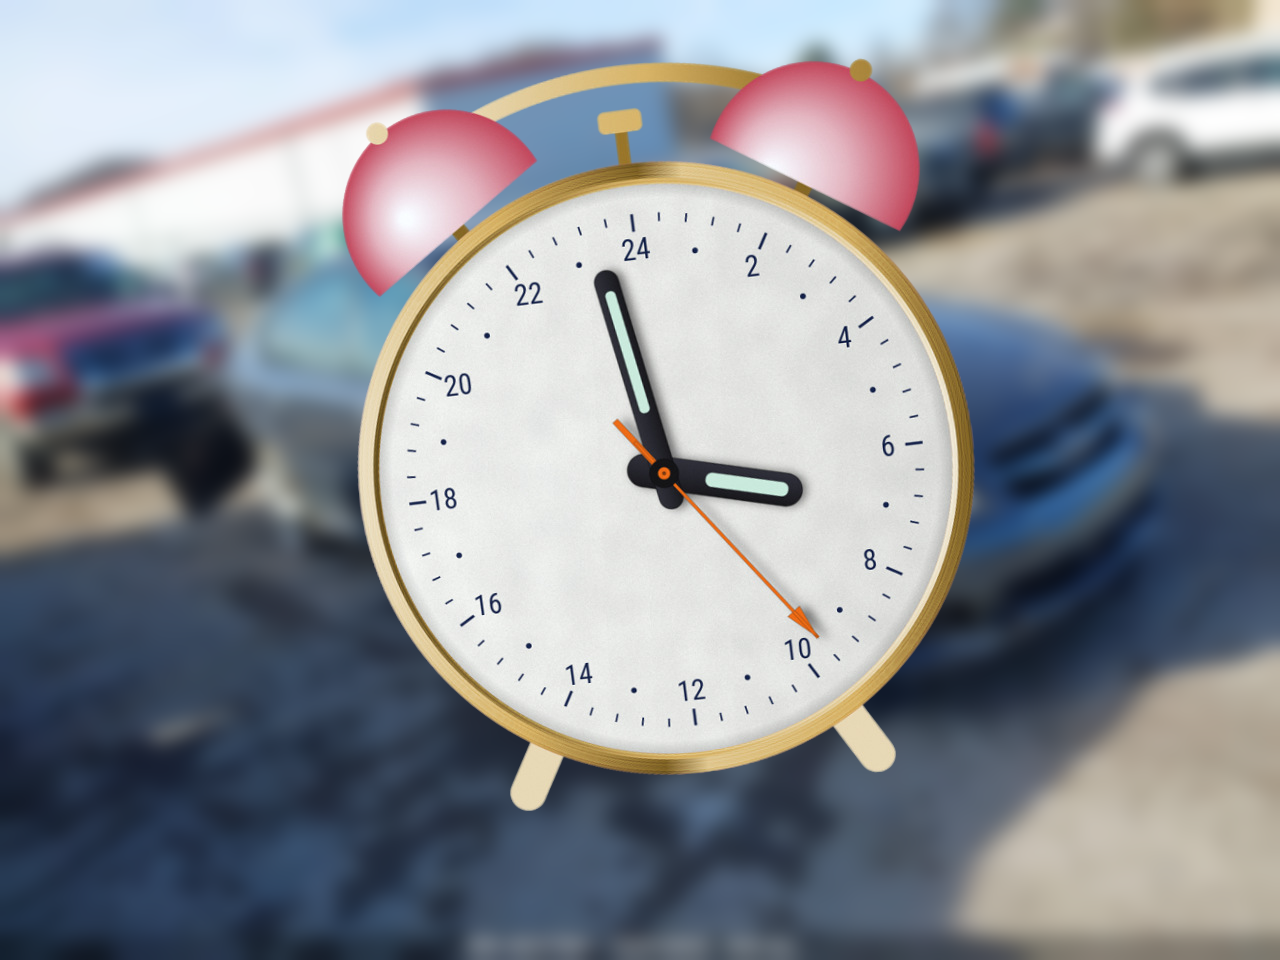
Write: 6,58,24
